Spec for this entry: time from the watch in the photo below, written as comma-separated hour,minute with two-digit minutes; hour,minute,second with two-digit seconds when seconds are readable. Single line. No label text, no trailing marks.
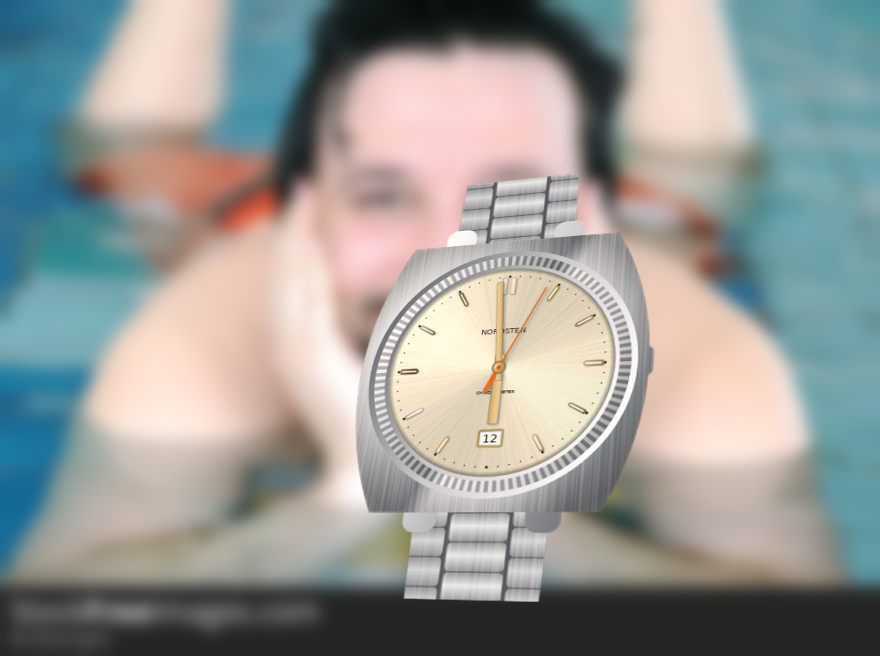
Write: 5,59,04
